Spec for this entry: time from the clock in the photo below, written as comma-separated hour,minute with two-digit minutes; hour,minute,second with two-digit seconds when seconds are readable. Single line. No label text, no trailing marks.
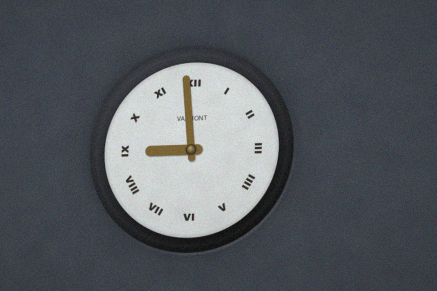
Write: 8,59
